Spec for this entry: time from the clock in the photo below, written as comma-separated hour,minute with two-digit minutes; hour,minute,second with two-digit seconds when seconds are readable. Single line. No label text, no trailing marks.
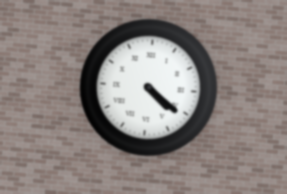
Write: 4,21
